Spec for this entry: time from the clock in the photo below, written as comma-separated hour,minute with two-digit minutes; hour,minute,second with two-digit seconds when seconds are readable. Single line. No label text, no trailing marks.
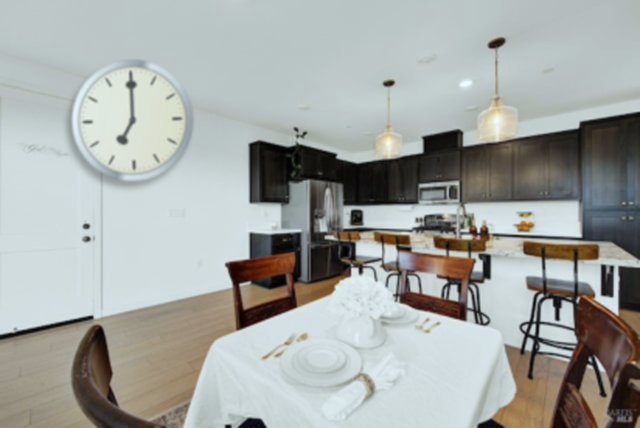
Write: 7,00
